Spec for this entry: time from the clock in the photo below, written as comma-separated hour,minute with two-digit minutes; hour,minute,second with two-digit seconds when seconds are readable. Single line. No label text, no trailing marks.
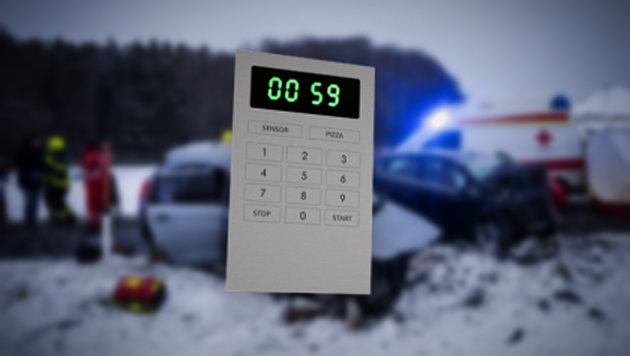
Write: 0,59
